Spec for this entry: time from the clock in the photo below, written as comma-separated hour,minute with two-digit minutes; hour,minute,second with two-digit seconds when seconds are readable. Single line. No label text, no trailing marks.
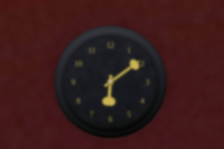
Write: 6,09
